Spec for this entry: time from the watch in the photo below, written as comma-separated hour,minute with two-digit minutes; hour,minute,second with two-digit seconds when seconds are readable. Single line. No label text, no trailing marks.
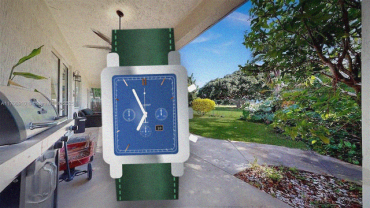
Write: 6,56
